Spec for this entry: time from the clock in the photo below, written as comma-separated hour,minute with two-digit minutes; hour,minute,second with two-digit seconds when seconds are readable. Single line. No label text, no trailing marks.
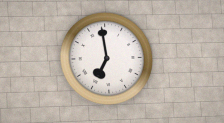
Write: 6,59
